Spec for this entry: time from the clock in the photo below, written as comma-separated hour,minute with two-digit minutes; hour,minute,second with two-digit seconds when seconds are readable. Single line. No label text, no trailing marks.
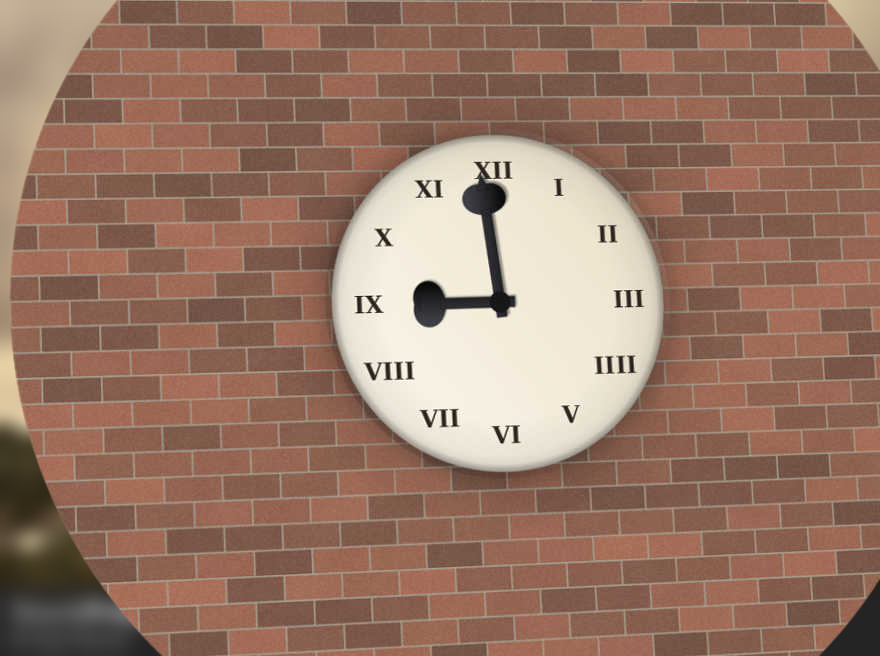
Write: 8,59
